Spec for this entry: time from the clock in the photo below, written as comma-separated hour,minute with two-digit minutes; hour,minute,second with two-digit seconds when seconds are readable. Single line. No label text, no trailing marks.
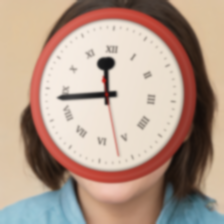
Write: 11,43,27
